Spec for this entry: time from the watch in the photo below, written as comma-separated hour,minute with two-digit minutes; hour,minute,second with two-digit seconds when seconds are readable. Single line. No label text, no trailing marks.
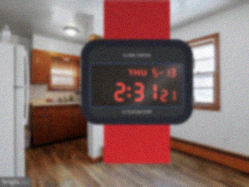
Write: 2,31,21
